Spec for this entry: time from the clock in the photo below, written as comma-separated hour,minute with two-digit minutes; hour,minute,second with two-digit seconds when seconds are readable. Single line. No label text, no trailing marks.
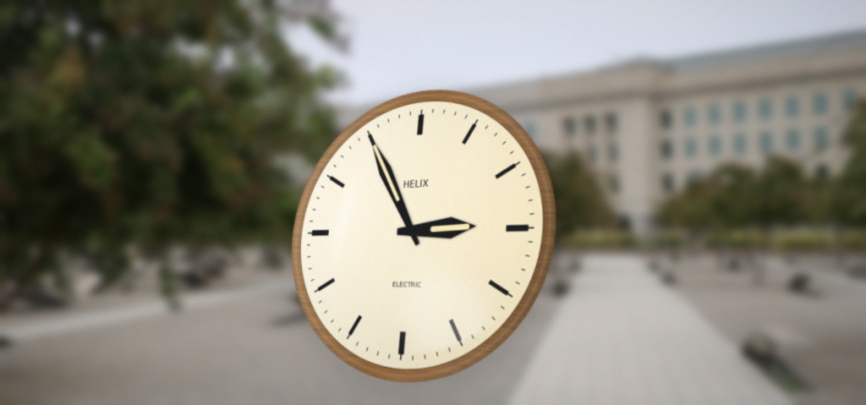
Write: 2,55
